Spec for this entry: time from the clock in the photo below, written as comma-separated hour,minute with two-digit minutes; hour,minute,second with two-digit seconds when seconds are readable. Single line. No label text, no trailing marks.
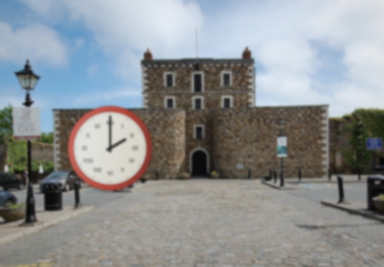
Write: 2,00
